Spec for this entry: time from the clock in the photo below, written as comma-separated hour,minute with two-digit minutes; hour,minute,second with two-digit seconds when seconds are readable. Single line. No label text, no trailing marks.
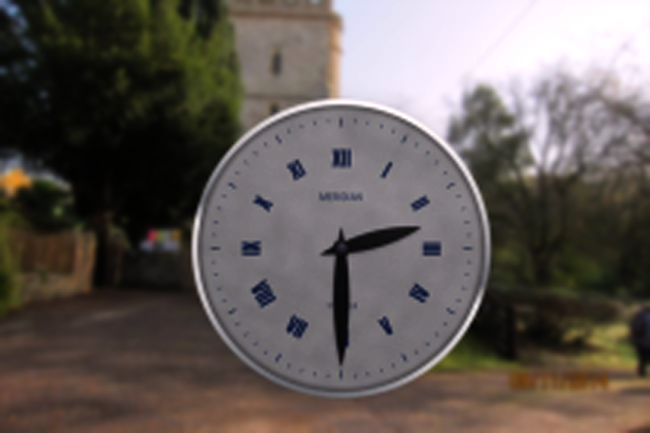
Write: 2,30
